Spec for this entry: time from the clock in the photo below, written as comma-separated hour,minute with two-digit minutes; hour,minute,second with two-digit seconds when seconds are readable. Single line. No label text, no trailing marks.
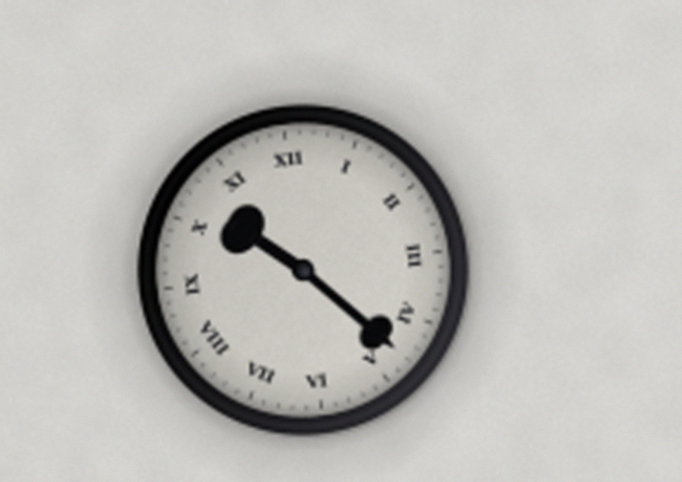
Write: 10,23
